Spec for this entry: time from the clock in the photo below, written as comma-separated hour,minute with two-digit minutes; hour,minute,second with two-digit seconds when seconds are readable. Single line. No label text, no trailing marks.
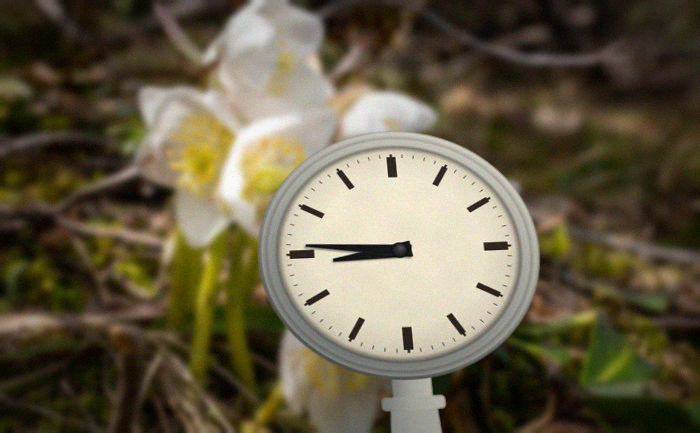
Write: 8,46
